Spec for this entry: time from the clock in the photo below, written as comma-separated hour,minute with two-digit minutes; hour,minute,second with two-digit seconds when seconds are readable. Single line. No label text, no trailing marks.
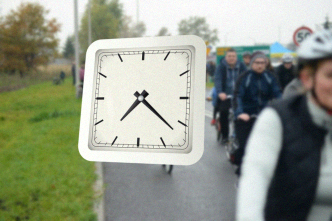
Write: 7,22
